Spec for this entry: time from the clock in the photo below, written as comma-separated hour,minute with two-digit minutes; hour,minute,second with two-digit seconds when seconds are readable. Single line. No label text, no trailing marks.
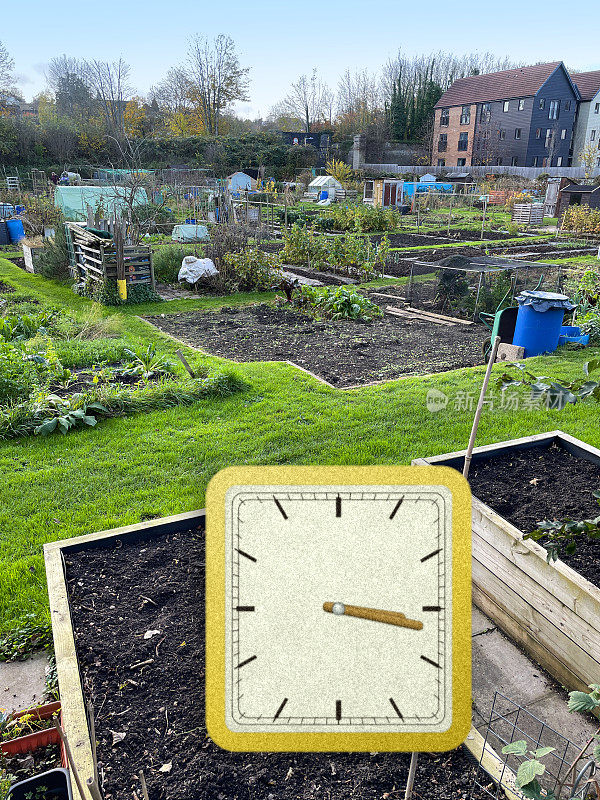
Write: 3,17
